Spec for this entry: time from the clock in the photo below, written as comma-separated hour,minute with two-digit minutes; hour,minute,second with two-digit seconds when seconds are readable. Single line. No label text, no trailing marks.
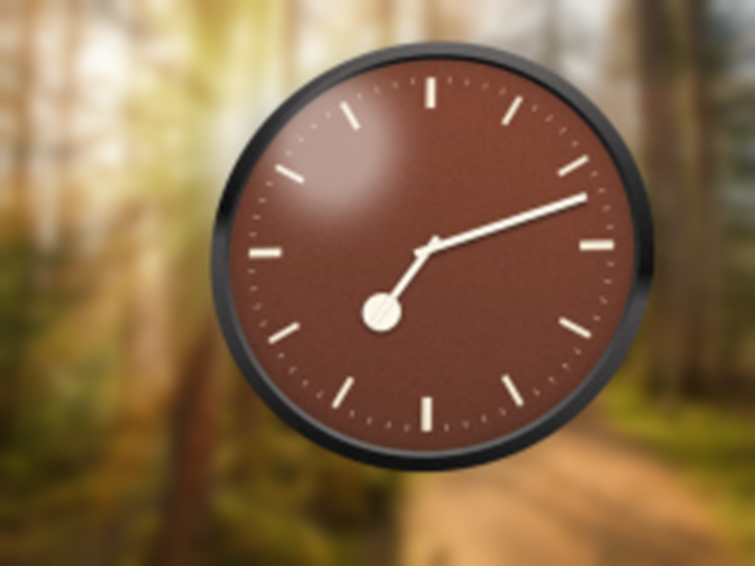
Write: 7,12
